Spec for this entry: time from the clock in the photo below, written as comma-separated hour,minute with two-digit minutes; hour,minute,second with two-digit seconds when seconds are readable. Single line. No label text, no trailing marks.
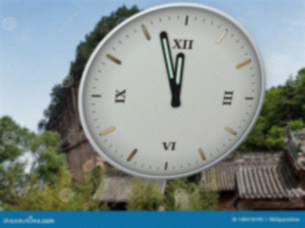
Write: 11,57
